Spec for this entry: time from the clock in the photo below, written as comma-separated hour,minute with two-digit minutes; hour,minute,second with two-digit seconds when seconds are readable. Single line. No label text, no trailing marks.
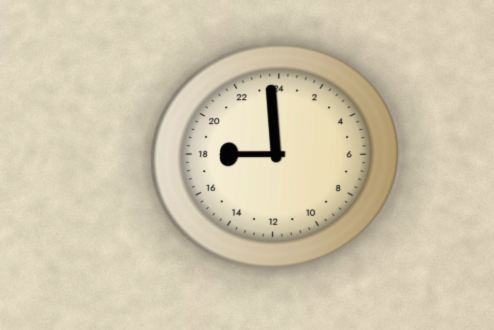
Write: 17,59
